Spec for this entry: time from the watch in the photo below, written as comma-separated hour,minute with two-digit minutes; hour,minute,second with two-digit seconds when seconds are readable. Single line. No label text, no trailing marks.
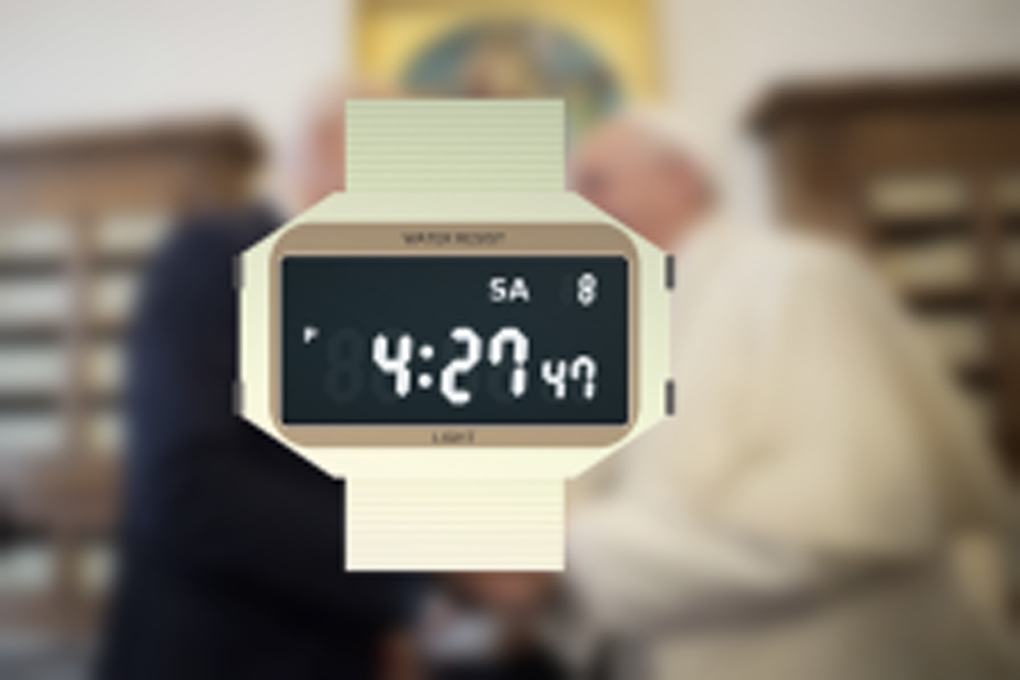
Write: 4,27,47
